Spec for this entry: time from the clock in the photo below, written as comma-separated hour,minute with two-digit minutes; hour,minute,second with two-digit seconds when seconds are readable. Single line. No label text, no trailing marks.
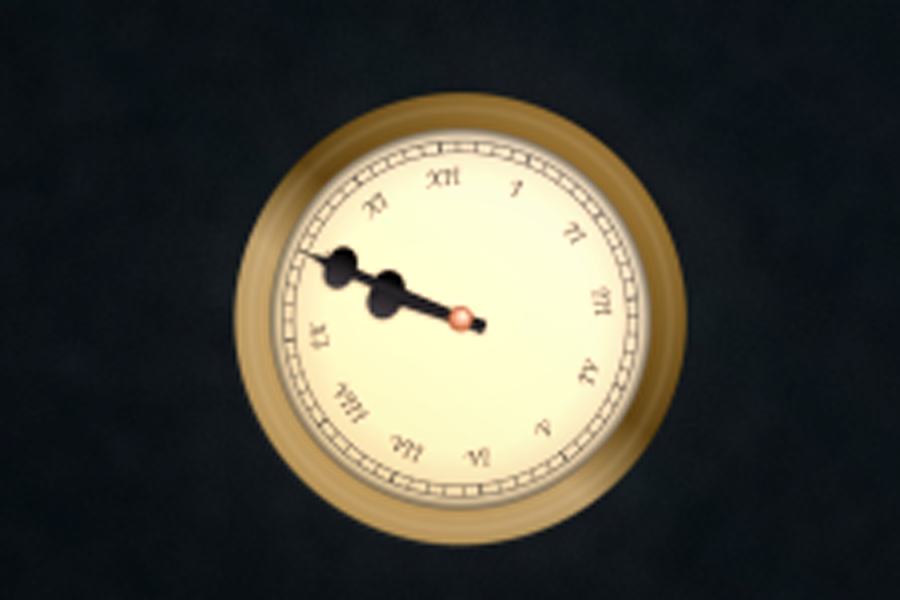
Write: 9,50
